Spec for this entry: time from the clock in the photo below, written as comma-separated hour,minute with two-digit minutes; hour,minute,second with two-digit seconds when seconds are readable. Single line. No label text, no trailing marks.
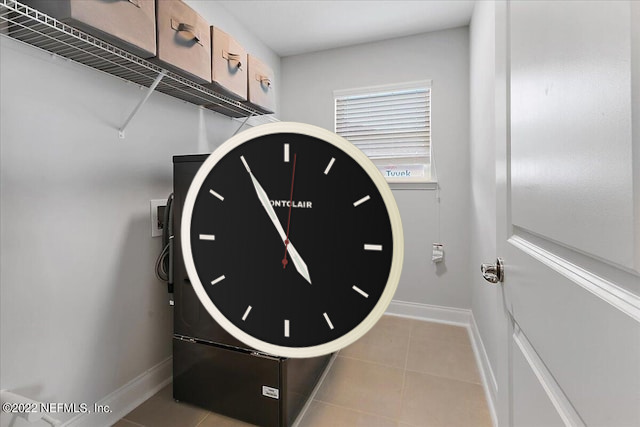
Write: 4,55,01
